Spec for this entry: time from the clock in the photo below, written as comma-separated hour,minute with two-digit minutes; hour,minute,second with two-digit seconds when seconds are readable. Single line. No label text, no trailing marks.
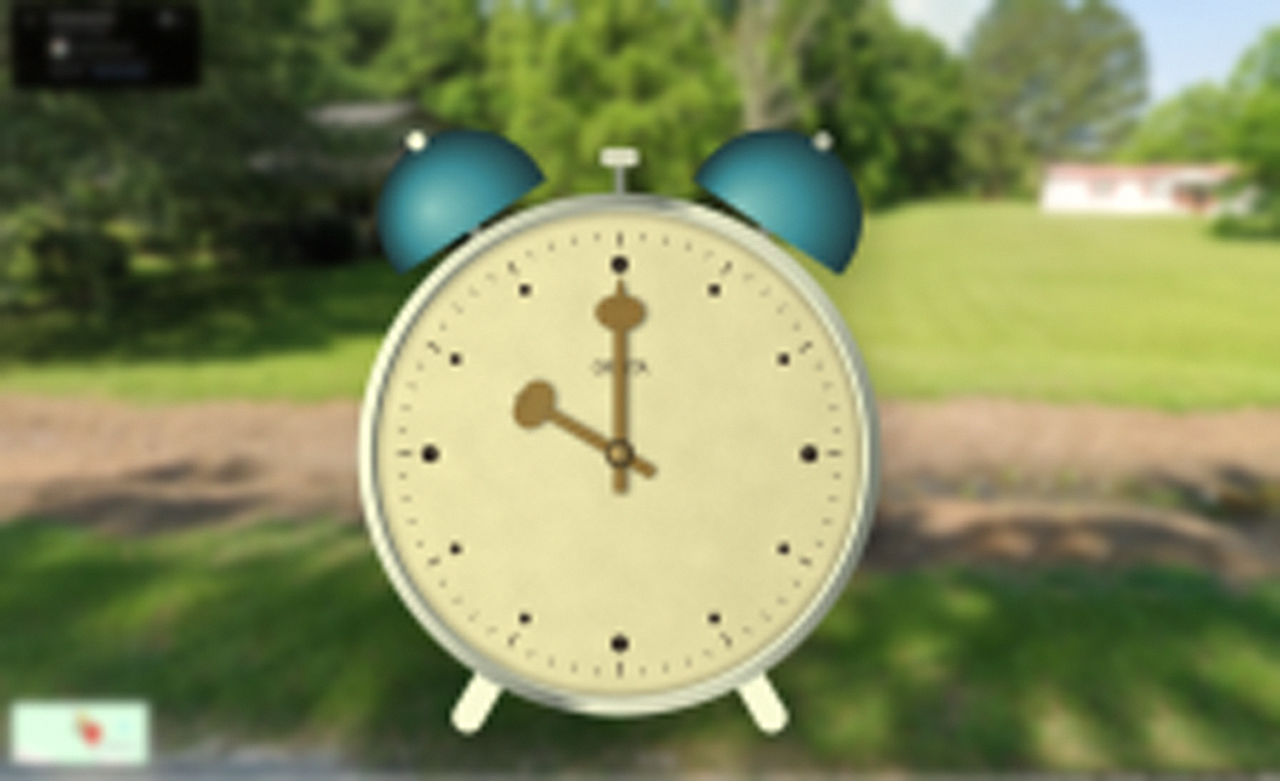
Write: 10,00
